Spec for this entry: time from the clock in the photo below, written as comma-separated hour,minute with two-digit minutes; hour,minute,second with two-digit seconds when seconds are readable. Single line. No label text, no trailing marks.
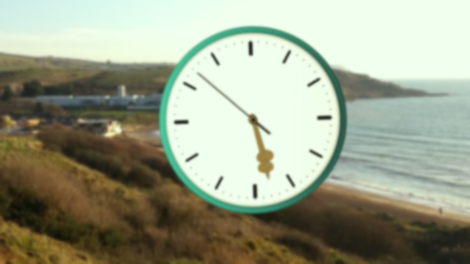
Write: 5,27,52
